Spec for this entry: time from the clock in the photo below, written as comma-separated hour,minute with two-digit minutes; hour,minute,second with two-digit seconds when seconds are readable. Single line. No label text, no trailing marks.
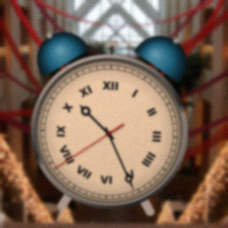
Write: 10,25,39
